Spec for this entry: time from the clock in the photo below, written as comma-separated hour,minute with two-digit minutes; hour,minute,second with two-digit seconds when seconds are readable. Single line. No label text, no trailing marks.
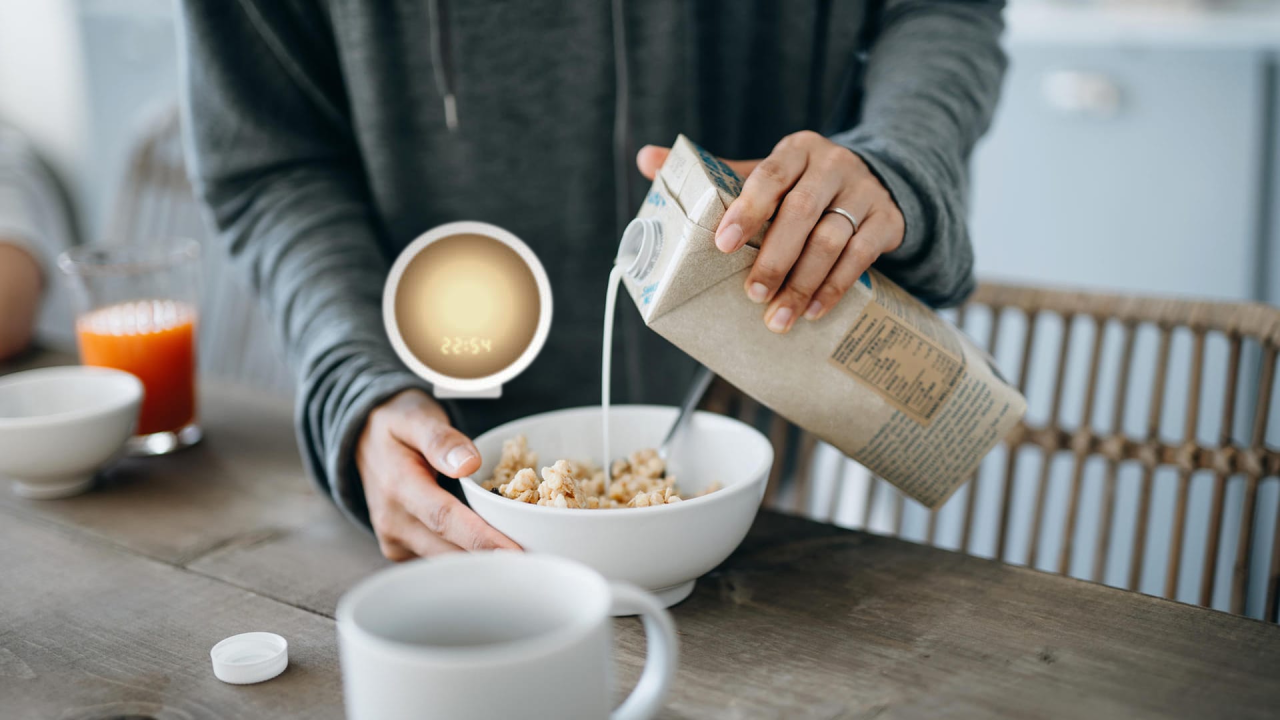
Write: 22,54
